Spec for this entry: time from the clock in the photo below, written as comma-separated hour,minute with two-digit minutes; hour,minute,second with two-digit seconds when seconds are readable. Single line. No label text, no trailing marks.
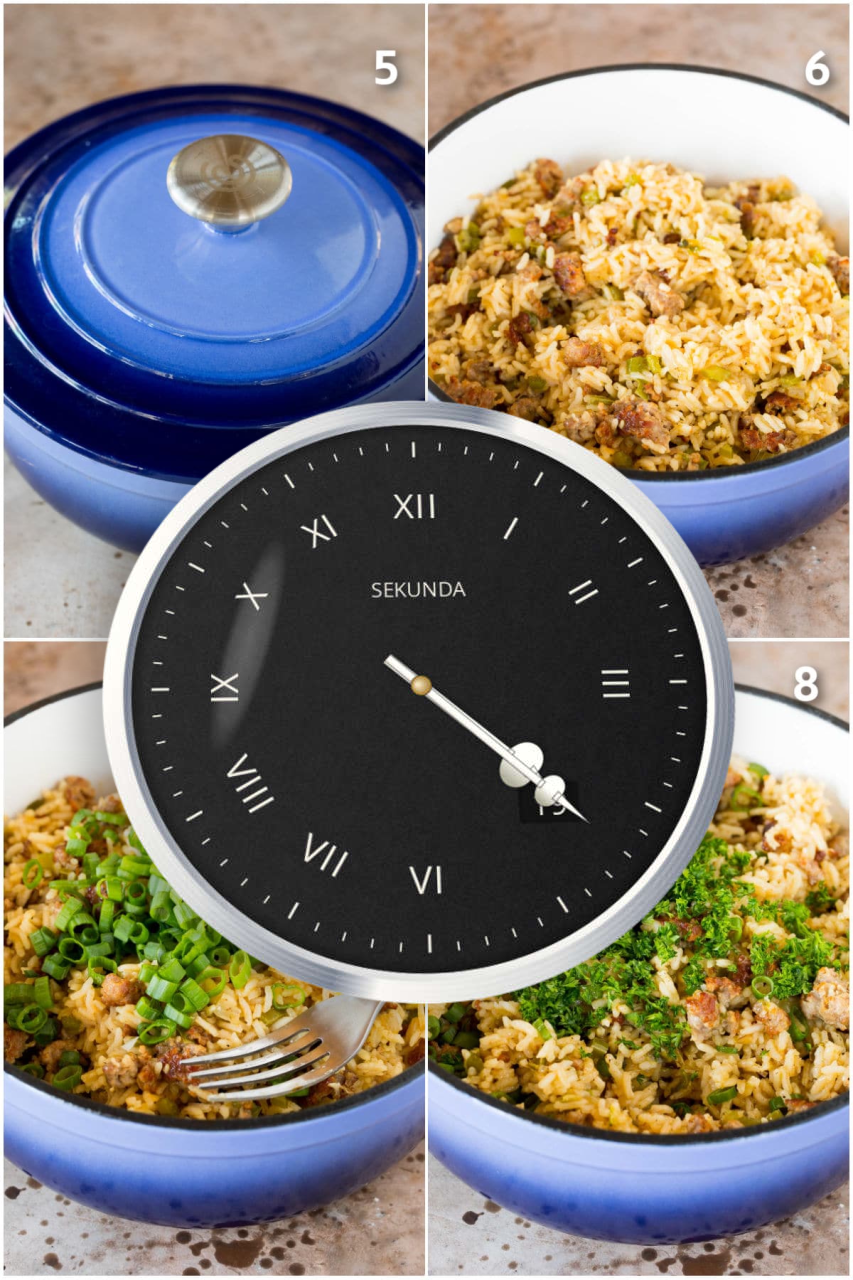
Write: 4,22
